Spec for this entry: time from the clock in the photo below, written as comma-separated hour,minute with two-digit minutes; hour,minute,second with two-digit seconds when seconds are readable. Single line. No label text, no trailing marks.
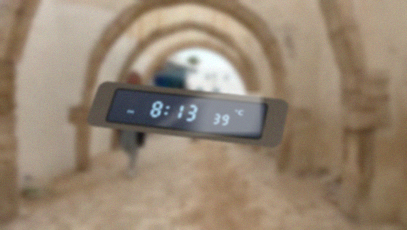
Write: 8,13
